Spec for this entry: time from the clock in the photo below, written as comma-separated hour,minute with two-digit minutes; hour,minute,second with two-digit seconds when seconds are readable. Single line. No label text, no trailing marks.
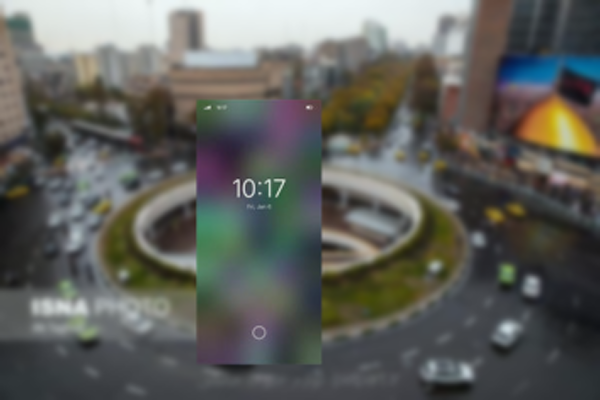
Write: 10,17
